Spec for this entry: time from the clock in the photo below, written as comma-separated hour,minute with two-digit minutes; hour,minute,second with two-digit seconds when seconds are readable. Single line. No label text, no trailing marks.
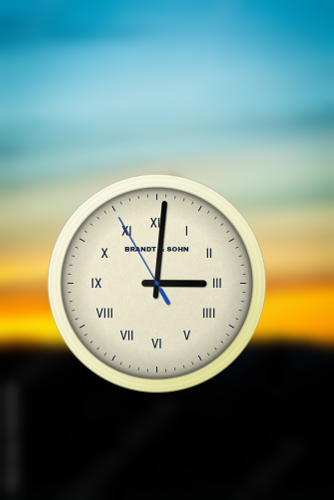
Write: 3,00,55
